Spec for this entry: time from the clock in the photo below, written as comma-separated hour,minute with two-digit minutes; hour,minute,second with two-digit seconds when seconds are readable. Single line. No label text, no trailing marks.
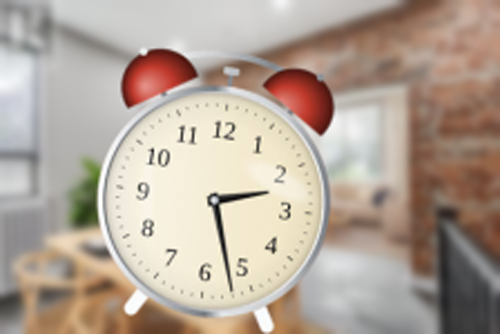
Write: 2,27
